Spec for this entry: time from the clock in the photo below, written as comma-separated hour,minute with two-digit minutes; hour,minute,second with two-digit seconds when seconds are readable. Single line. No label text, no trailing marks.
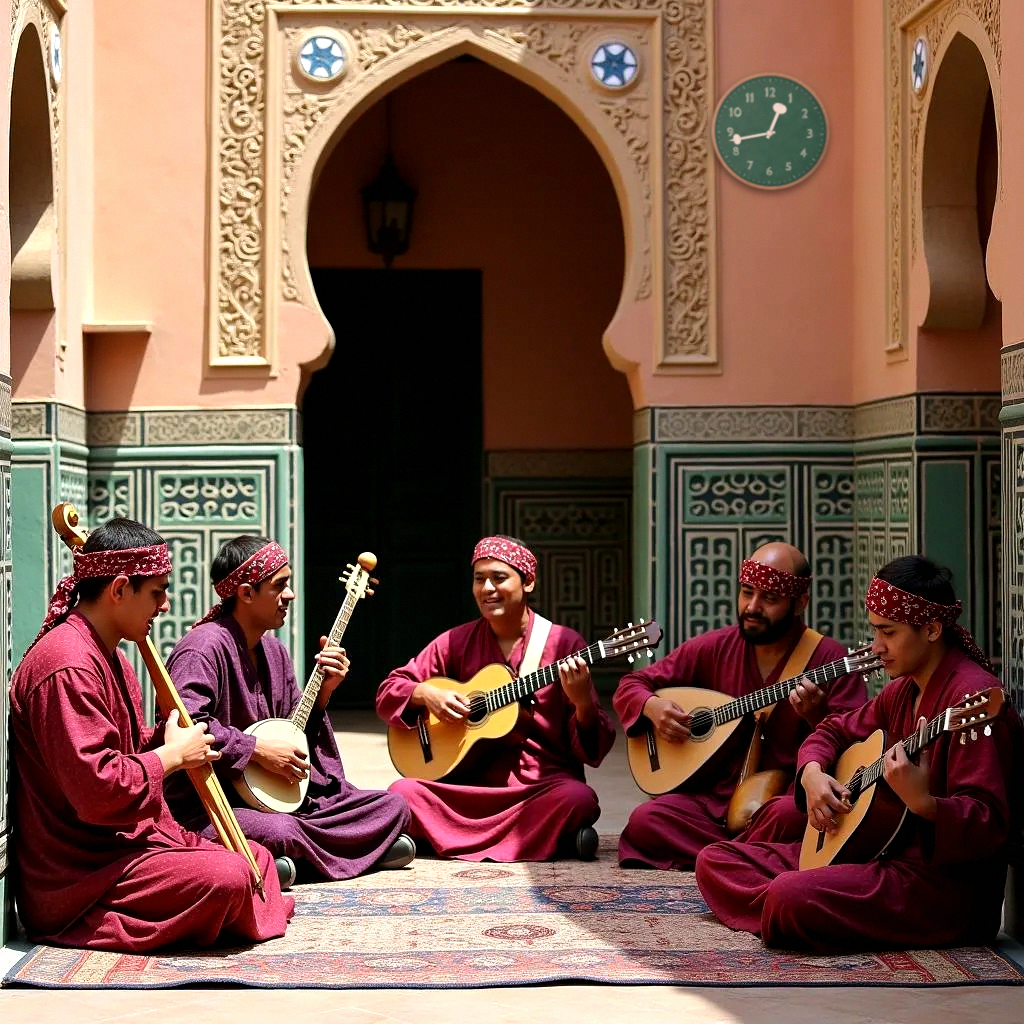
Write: 12,43
